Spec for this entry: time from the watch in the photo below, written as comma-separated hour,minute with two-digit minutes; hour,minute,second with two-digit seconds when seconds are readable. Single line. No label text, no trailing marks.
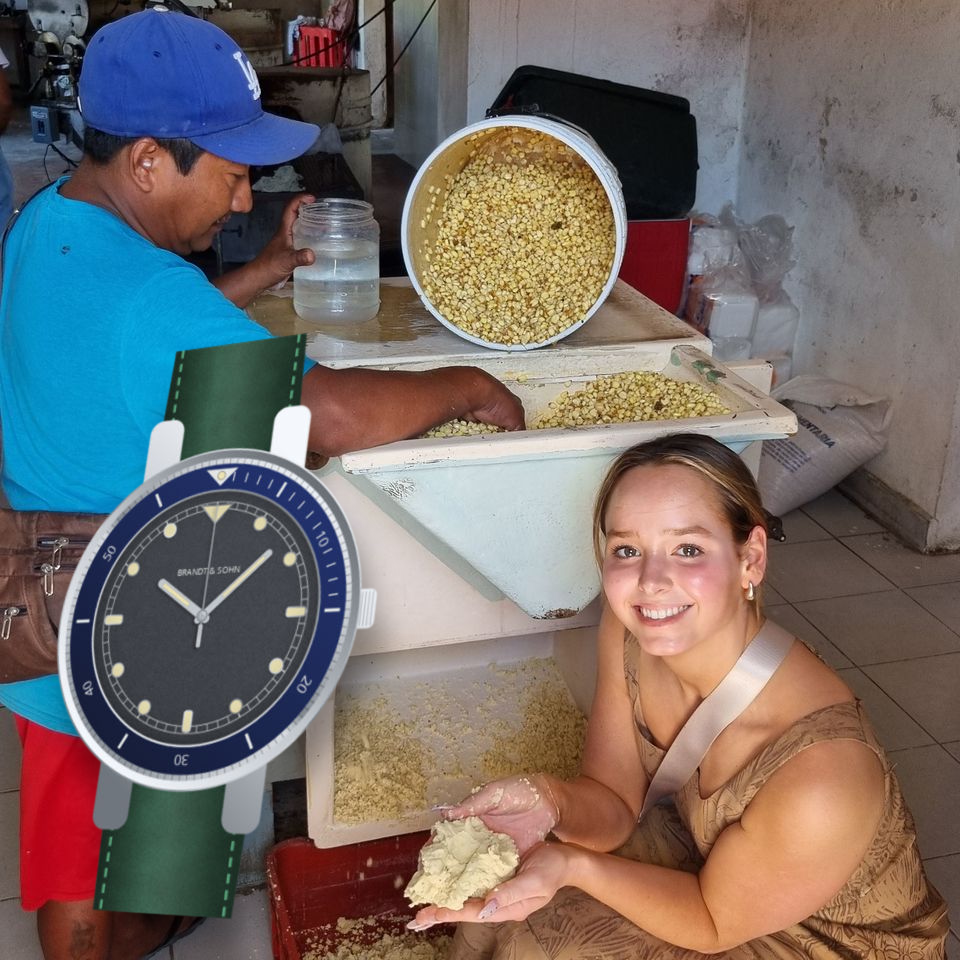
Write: 10,08,00
